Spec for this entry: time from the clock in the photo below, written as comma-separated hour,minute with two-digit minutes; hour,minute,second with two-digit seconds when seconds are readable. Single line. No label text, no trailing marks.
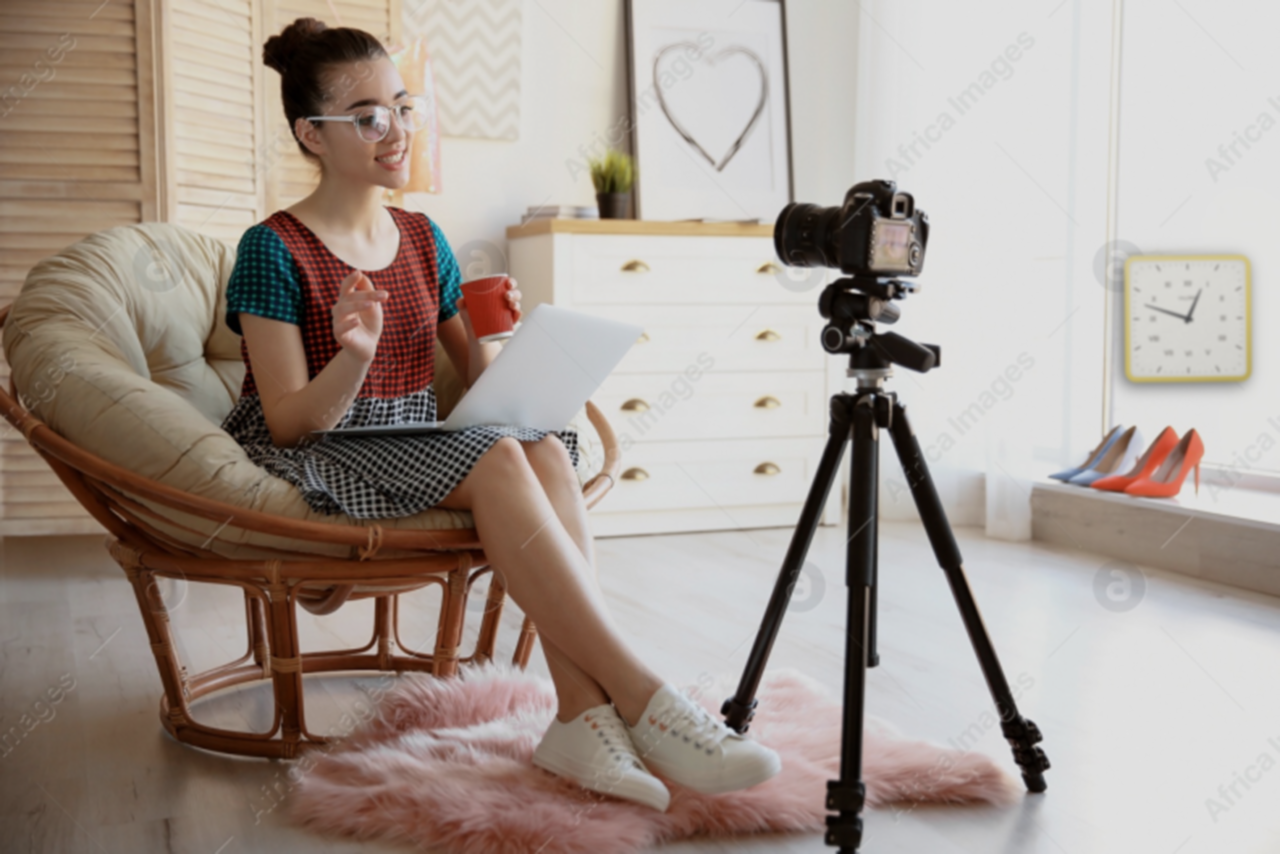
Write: 12,48
